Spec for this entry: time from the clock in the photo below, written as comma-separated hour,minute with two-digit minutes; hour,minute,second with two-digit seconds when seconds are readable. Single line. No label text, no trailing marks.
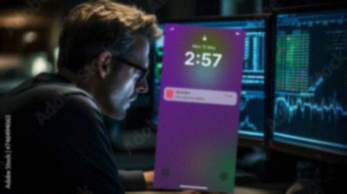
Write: 2,57
